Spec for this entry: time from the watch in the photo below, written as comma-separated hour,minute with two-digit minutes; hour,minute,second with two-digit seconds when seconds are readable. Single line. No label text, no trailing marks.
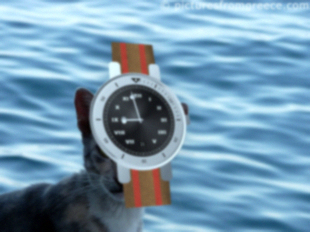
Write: 8,58
